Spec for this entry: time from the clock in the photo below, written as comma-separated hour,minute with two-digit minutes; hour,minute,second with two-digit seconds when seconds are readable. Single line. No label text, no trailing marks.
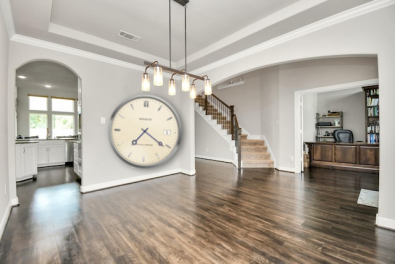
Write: 7,21
